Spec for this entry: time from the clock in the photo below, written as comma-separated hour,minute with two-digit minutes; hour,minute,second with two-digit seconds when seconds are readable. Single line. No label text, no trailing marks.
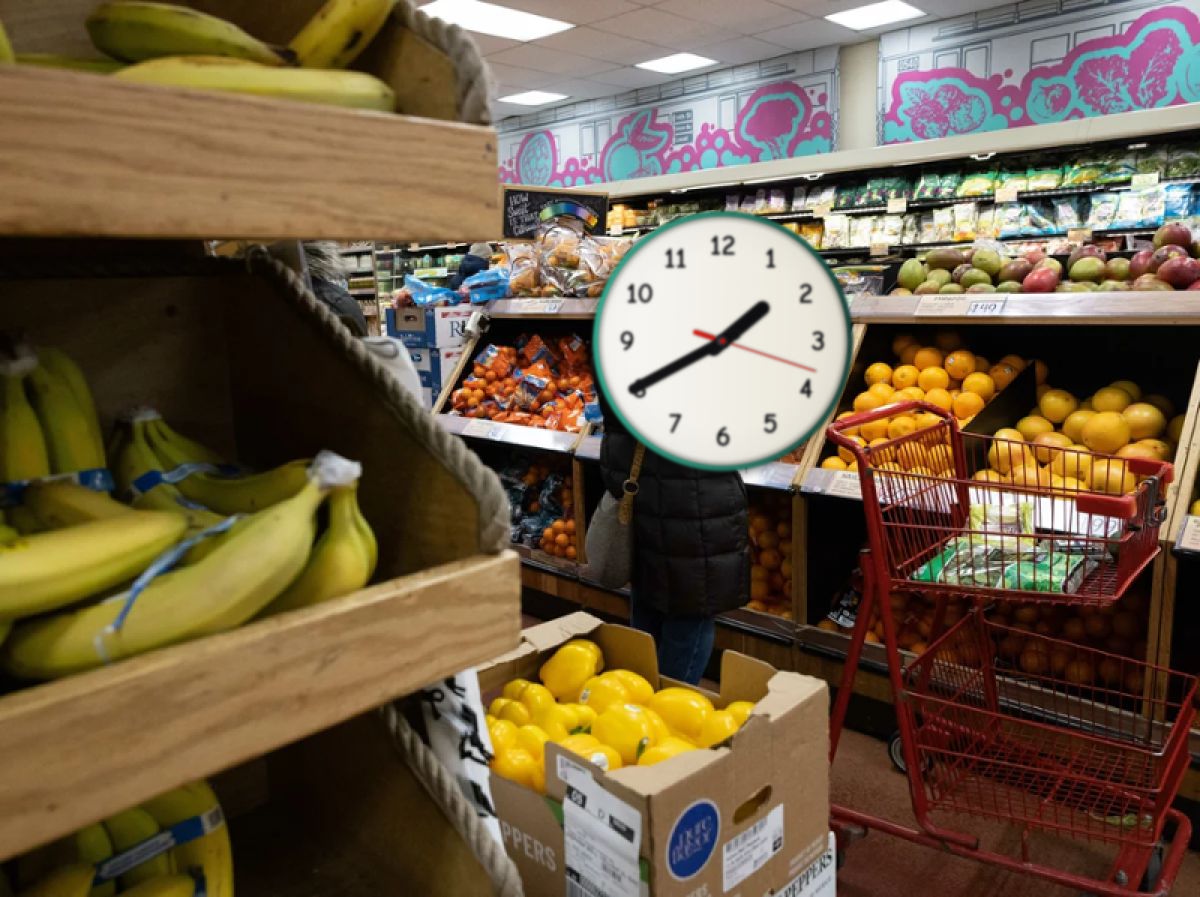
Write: 1,40,18
